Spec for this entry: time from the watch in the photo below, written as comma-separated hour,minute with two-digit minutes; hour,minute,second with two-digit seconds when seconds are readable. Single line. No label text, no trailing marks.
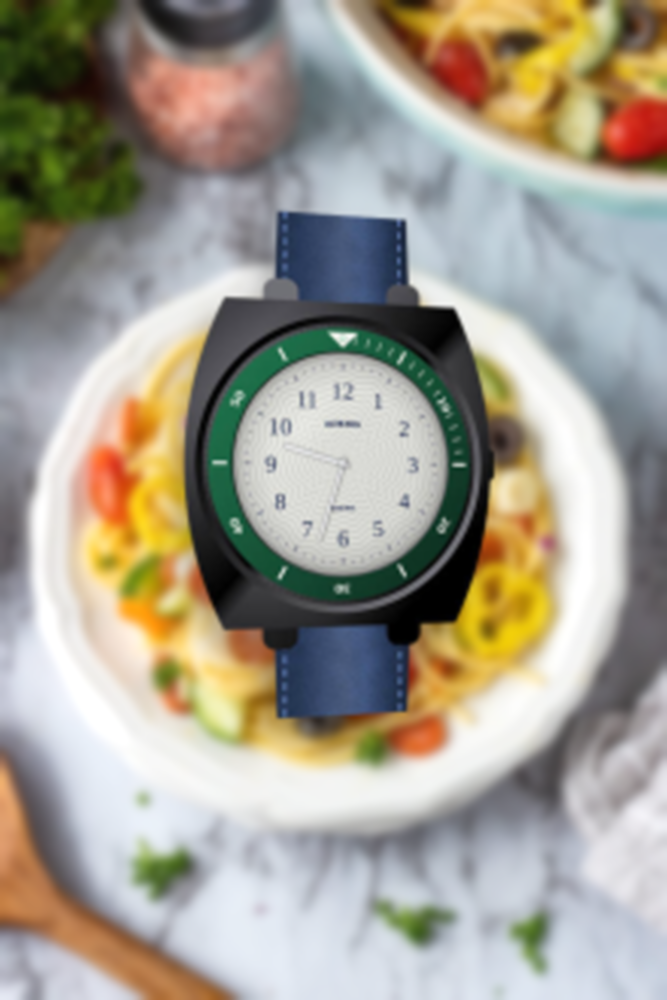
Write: 9,33
